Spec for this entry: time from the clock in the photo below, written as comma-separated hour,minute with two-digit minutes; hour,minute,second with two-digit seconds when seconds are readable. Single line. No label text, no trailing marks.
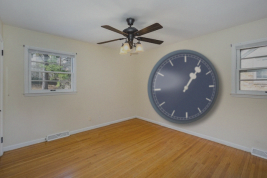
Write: 1,06
